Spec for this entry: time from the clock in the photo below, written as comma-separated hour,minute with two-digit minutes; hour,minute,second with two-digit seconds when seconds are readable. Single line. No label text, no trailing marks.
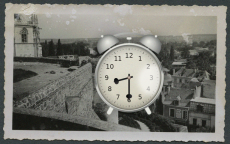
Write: 8,30
